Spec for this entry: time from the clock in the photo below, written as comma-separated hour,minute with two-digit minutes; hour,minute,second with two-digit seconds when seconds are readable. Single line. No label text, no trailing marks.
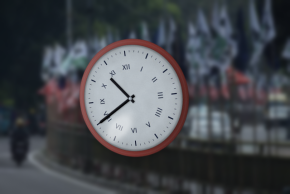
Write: 10,40
